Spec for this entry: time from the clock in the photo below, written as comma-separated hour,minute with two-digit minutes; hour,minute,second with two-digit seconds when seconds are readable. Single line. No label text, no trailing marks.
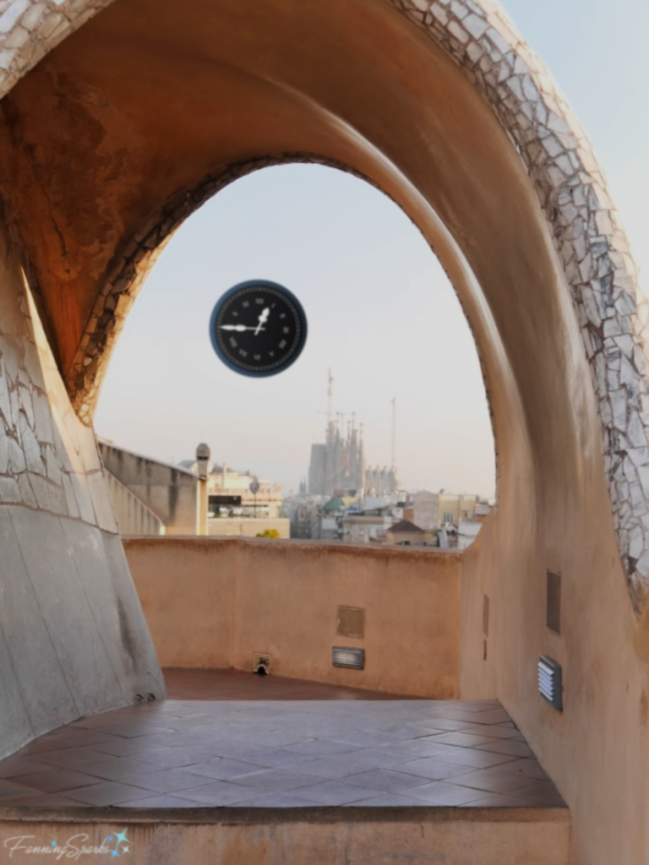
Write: 12,45
